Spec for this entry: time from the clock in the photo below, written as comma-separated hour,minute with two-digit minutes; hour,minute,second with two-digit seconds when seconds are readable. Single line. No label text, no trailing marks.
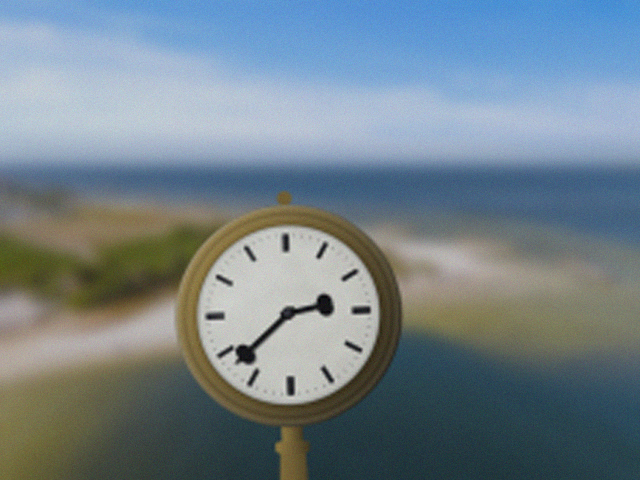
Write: 2,38
